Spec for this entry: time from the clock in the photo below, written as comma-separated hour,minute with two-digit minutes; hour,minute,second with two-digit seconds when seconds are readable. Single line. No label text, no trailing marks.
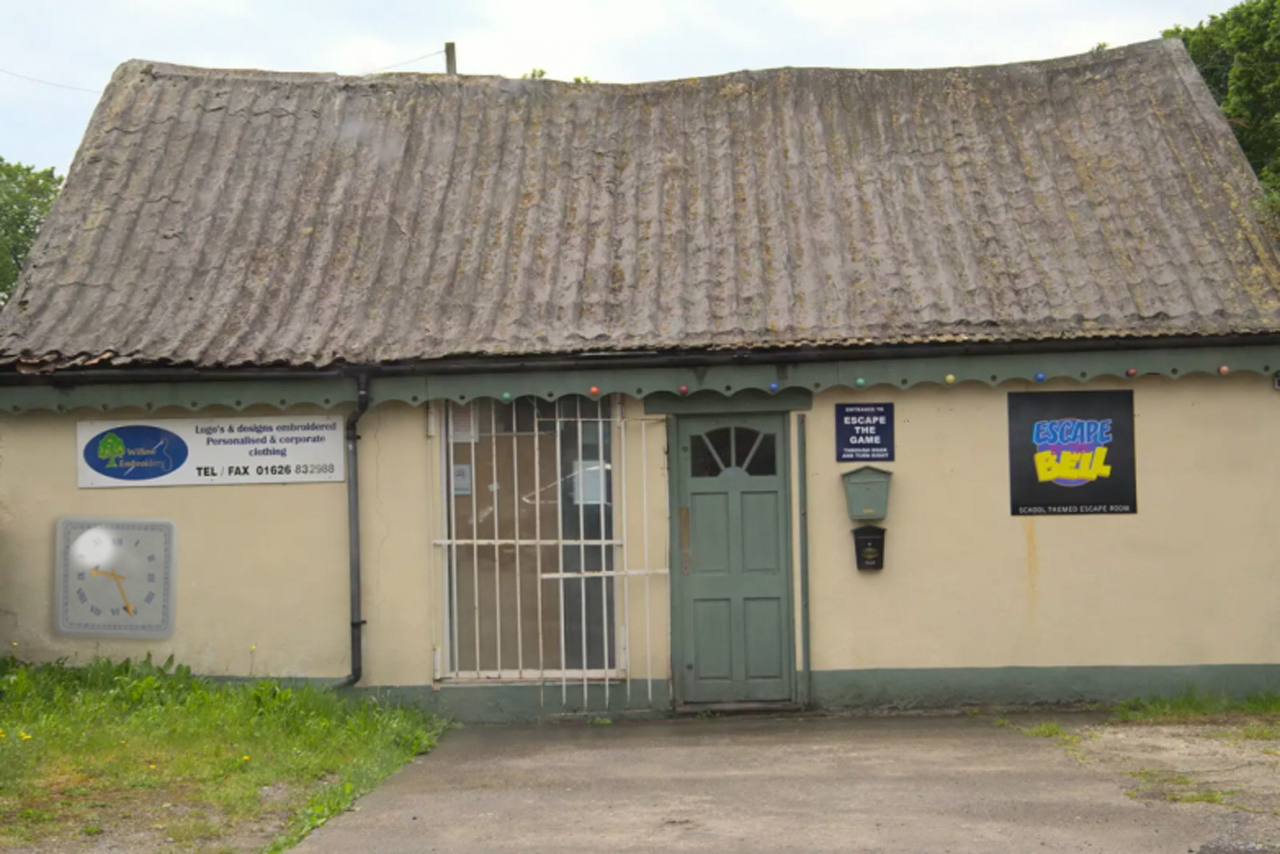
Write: 9,26
